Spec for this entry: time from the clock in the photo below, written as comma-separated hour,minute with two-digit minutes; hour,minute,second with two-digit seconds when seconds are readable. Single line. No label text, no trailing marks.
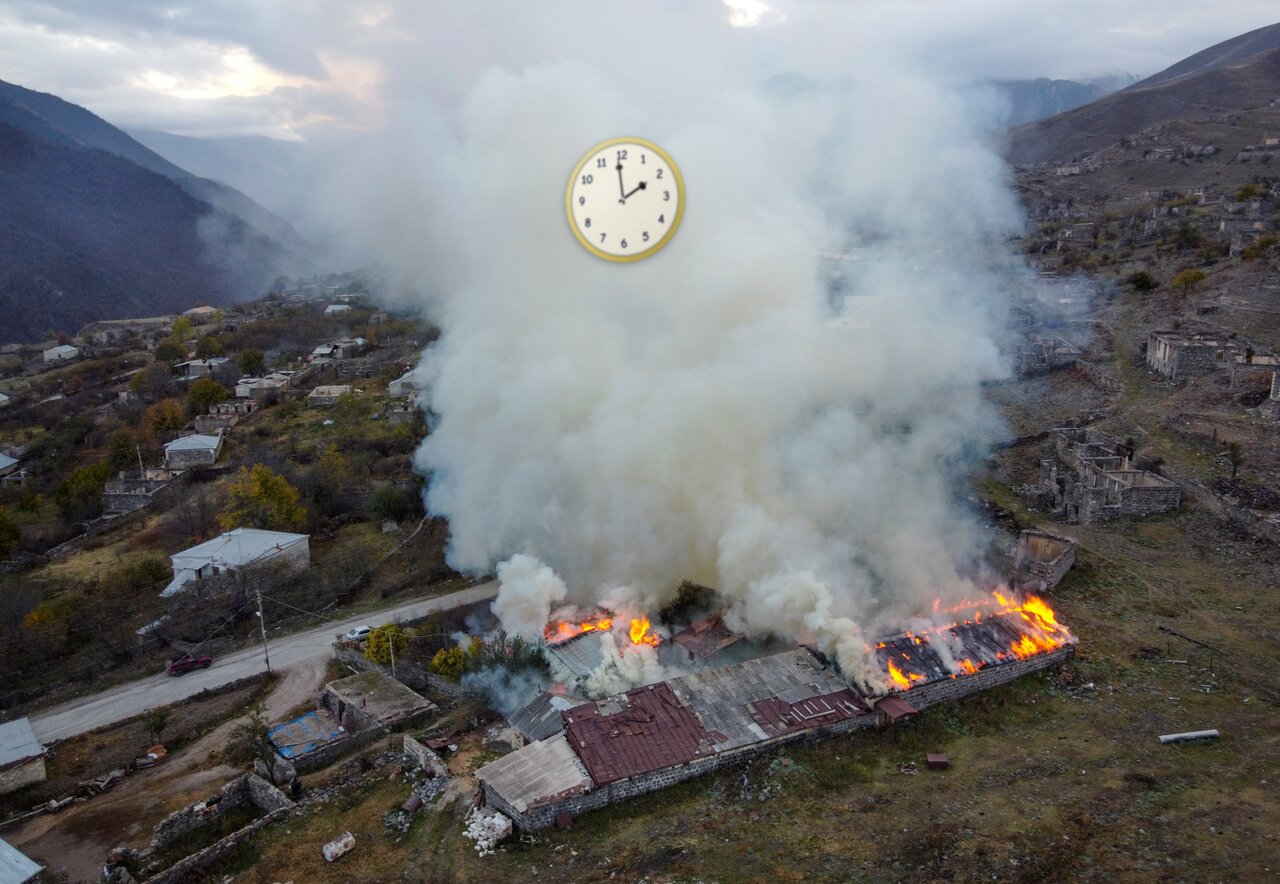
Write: 1,59
